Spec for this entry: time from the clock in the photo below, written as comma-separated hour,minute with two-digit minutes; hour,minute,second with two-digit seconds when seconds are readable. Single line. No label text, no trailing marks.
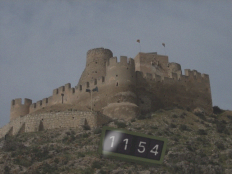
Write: 11,54
